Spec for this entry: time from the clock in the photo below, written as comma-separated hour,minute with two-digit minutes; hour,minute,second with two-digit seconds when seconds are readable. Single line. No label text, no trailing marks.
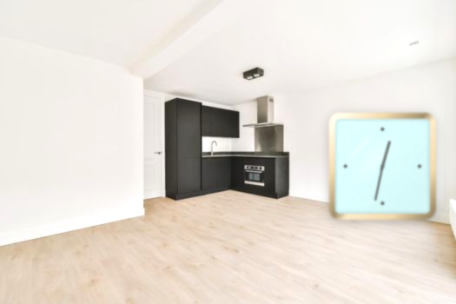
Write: 12,32
